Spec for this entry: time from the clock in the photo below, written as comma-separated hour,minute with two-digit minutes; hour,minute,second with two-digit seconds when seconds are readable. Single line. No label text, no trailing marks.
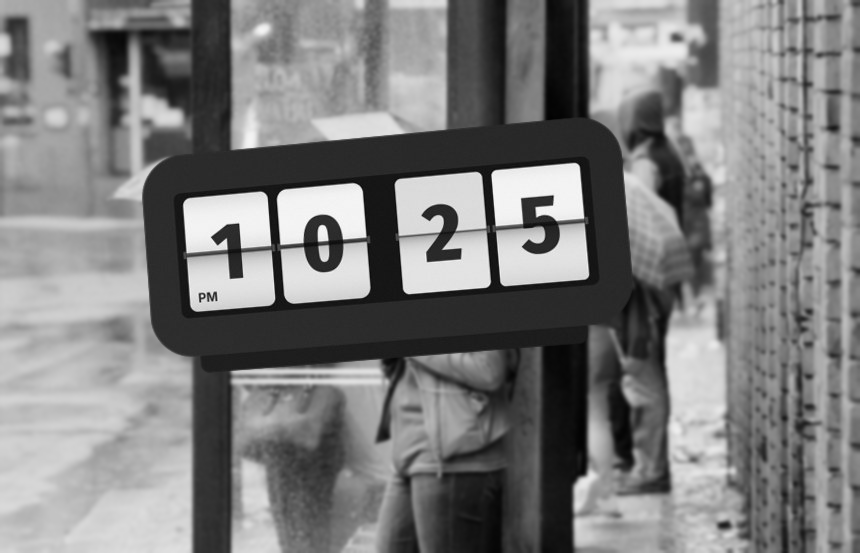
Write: 10,25
